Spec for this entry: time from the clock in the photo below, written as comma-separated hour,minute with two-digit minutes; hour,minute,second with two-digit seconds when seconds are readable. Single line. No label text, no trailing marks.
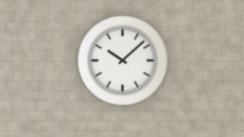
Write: 10,08
